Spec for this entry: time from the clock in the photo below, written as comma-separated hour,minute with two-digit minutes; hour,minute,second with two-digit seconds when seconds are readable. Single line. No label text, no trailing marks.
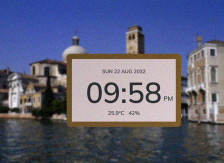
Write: 9,58
